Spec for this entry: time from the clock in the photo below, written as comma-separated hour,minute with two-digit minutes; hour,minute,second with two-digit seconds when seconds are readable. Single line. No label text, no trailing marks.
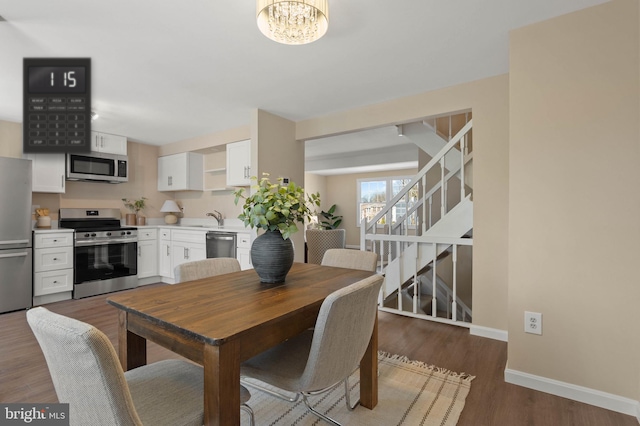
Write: 1,15
